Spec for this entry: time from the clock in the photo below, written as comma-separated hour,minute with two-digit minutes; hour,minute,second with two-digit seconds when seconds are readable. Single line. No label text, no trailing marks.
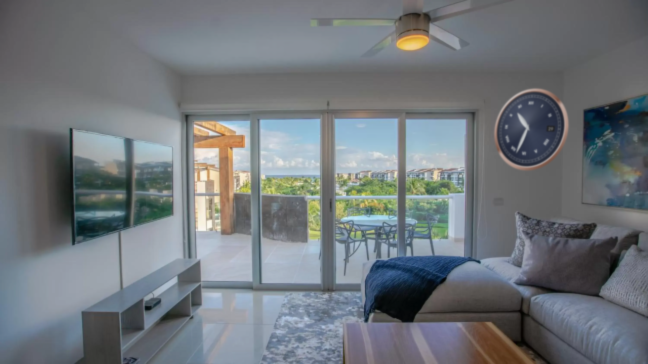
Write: 10,33
